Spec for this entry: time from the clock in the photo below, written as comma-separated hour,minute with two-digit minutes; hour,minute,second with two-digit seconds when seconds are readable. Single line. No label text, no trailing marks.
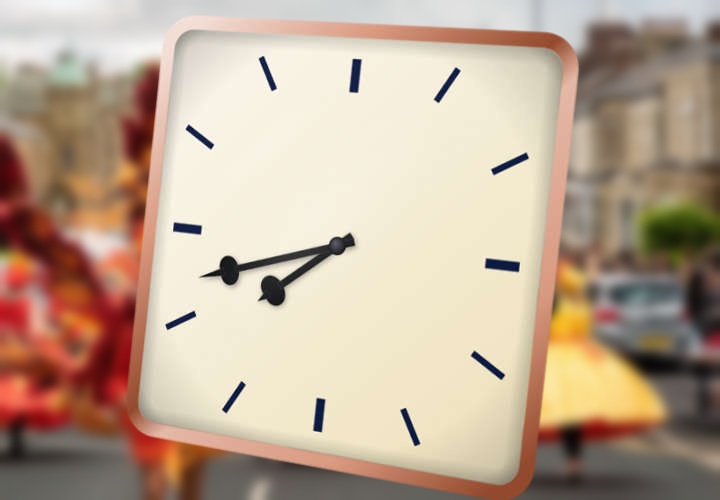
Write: 7,42
